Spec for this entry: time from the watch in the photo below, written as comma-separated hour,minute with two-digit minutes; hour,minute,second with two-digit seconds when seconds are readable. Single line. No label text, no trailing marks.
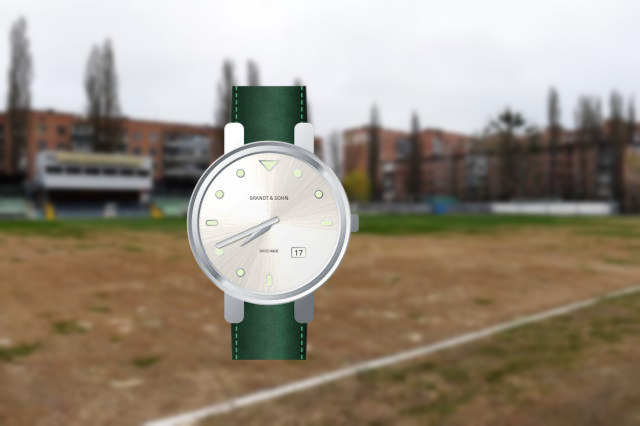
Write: 7,41
